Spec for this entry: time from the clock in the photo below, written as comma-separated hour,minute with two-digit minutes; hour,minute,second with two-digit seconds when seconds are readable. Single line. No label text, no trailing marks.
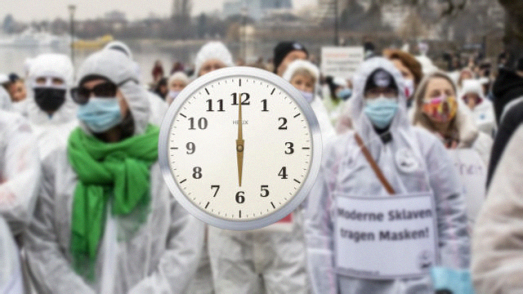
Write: 6,00
